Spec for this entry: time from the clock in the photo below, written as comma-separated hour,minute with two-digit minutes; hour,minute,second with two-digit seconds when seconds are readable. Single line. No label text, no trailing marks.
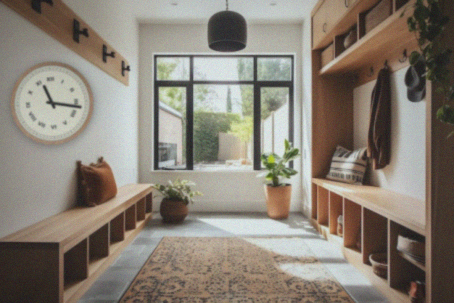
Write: 11,17
